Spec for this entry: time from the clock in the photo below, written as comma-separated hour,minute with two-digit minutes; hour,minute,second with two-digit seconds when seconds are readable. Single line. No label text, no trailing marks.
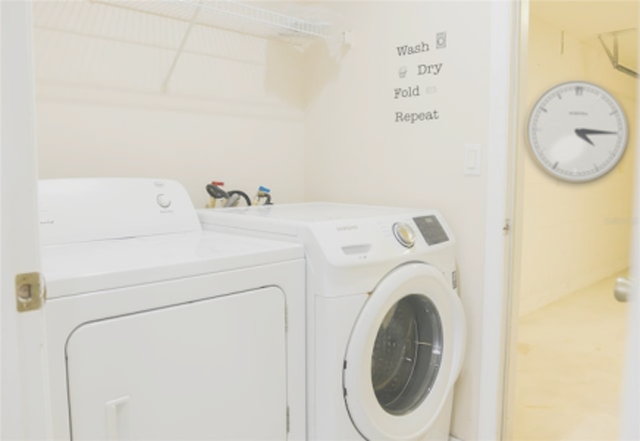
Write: 4,15
